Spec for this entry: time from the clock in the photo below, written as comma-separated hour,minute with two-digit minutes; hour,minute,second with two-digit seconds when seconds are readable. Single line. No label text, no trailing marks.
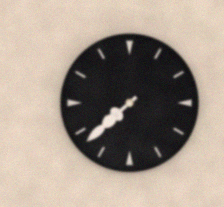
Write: 7,38
